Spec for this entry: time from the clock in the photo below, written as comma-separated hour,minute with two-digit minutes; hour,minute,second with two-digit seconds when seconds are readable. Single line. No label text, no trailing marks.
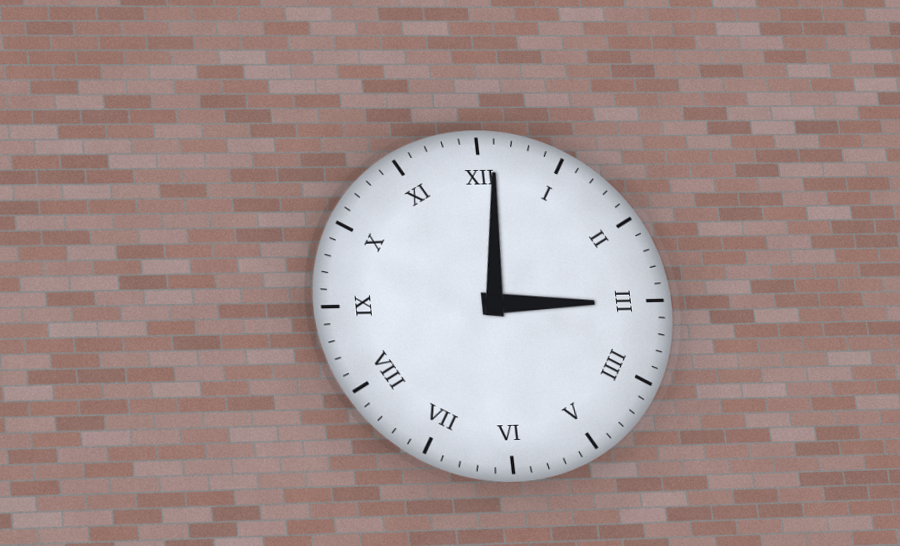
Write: 3,01
